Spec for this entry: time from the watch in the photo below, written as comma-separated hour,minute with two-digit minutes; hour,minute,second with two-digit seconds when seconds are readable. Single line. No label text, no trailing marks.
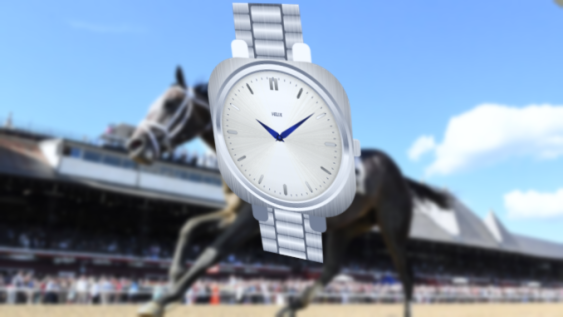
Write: 10,09
